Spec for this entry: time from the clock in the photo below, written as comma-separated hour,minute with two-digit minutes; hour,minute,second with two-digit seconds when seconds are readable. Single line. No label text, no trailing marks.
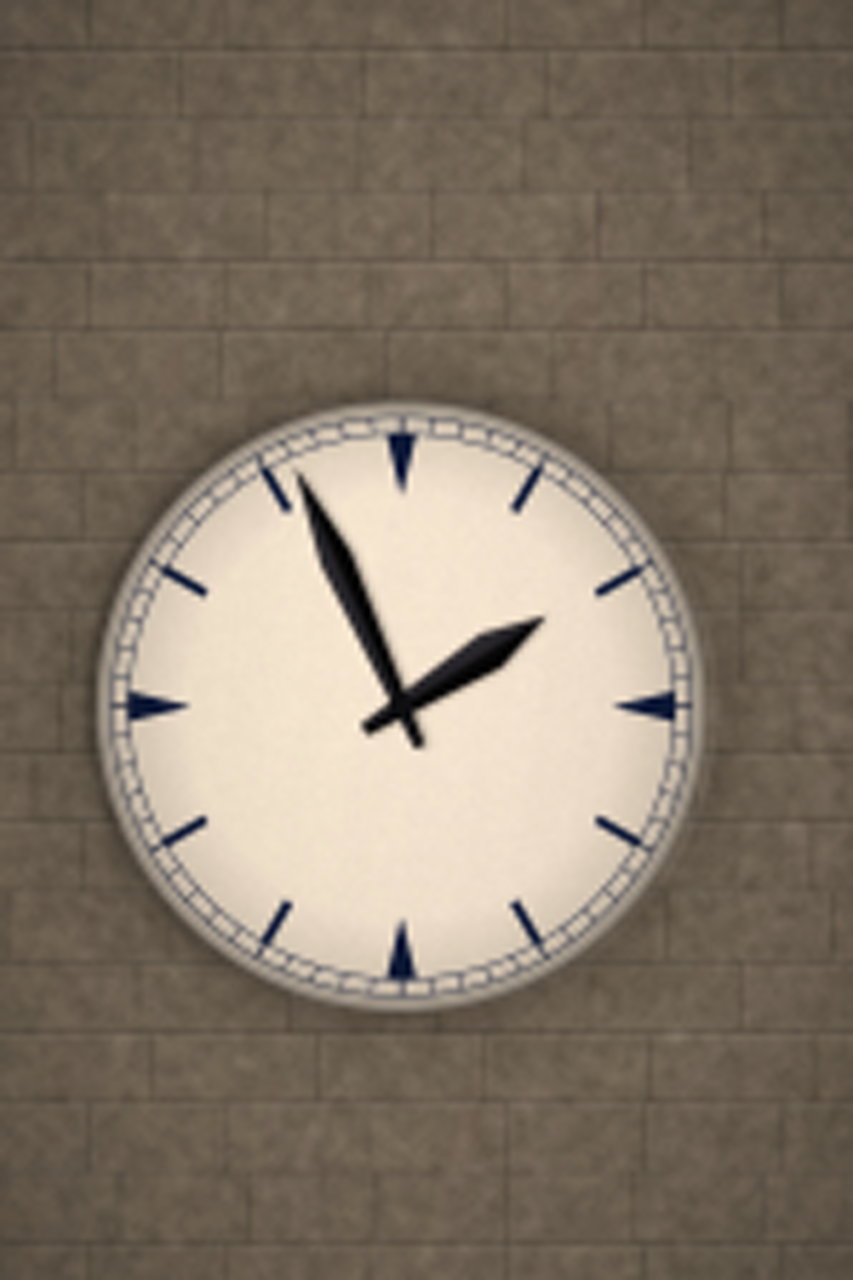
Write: 1,56
